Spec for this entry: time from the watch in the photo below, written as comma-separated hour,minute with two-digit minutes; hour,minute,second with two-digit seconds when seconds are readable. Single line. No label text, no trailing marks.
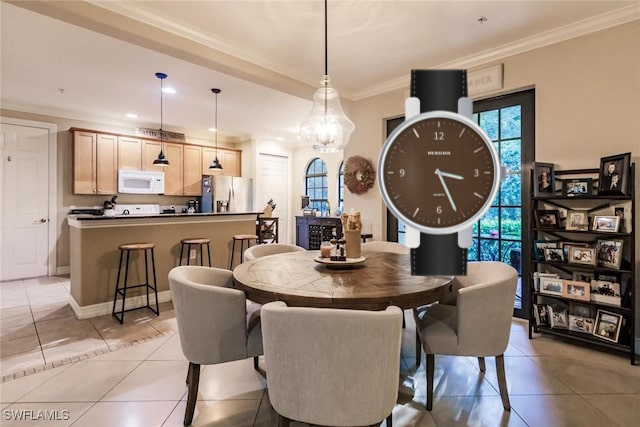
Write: 3,26
